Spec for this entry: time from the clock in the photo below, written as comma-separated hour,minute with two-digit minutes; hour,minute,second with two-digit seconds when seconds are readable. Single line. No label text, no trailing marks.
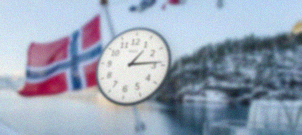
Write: 1,14
